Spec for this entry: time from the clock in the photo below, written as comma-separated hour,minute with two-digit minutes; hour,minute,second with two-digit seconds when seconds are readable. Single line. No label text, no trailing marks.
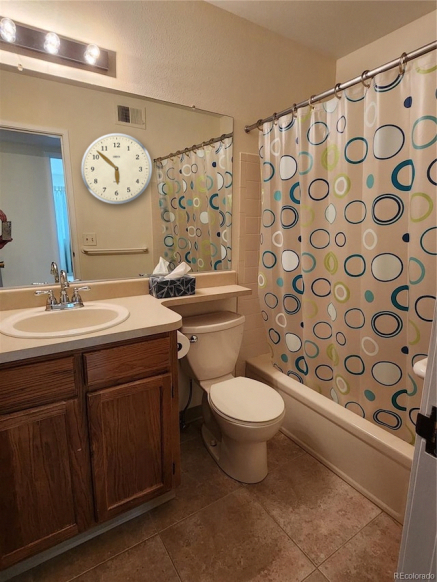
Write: 5,52
